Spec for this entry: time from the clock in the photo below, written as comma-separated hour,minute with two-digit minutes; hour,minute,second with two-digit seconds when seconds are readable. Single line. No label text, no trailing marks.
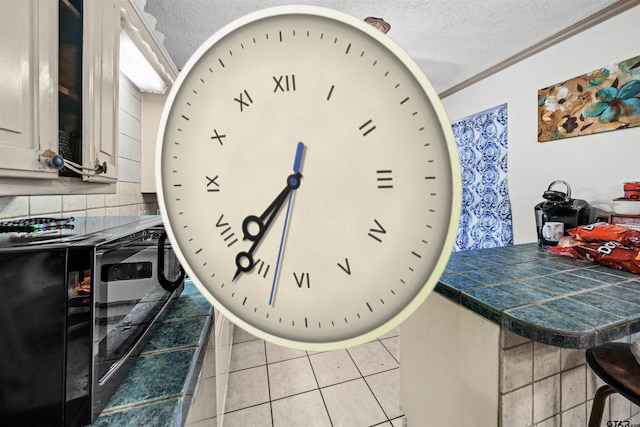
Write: 7,36,33
